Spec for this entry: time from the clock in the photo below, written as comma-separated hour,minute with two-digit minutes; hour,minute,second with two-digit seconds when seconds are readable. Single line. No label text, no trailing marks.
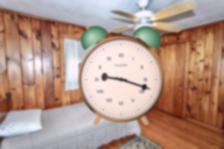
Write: 9,18
